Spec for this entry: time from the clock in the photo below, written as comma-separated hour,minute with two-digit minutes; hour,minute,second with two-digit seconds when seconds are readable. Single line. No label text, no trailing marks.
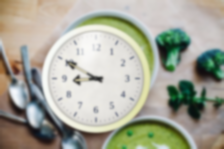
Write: 8,50
